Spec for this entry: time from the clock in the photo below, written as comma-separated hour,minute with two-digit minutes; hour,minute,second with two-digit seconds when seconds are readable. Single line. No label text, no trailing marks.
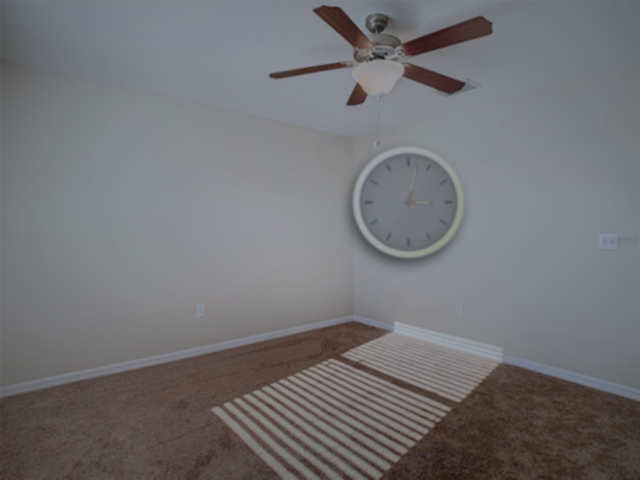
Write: 3,02
